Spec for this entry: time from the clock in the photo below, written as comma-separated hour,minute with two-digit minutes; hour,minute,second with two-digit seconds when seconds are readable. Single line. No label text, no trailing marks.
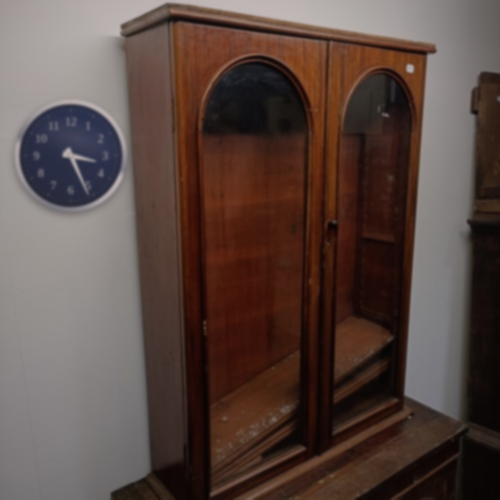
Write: 3,26
